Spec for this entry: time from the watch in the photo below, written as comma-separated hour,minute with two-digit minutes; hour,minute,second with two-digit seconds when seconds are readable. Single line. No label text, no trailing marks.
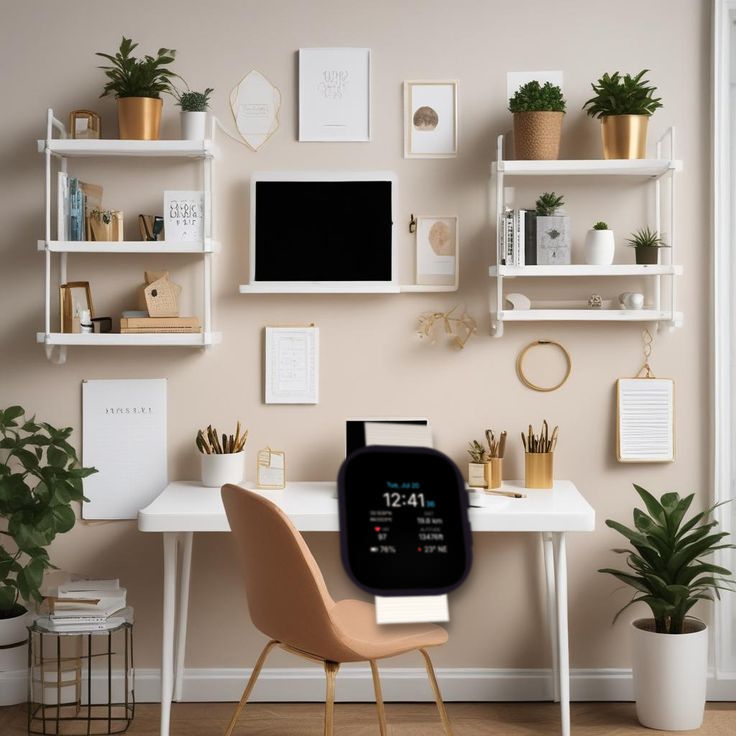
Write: 12,41
